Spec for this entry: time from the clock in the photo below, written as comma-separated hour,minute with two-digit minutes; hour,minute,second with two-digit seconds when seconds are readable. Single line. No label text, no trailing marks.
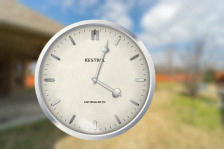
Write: 4,03
